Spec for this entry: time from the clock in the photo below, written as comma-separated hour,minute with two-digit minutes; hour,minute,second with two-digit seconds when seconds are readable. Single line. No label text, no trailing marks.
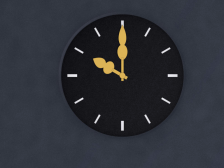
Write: 10,00
